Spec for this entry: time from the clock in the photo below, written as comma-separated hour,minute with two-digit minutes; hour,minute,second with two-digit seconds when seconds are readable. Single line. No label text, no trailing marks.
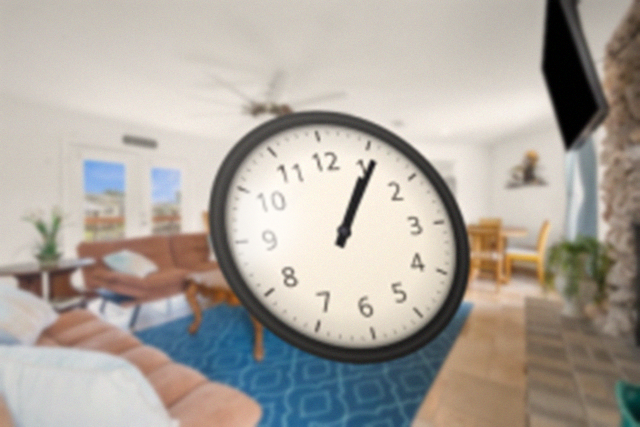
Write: 1,06
